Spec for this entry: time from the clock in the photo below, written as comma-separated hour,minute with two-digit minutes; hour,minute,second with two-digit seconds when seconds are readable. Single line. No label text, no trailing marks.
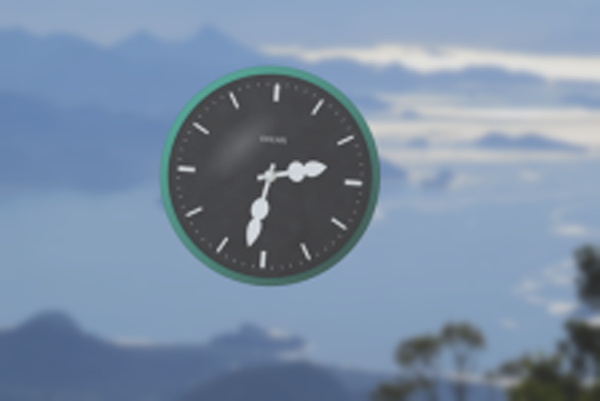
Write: 2,32
